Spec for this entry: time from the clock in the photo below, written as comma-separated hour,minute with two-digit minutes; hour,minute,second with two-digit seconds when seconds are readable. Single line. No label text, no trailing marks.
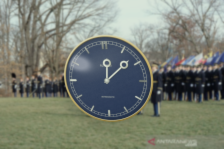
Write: 12,08
